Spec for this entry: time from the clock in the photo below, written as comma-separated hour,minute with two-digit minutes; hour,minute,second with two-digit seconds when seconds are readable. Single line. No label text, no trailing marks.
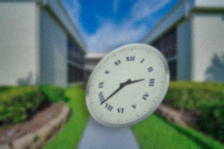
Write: 2,38
